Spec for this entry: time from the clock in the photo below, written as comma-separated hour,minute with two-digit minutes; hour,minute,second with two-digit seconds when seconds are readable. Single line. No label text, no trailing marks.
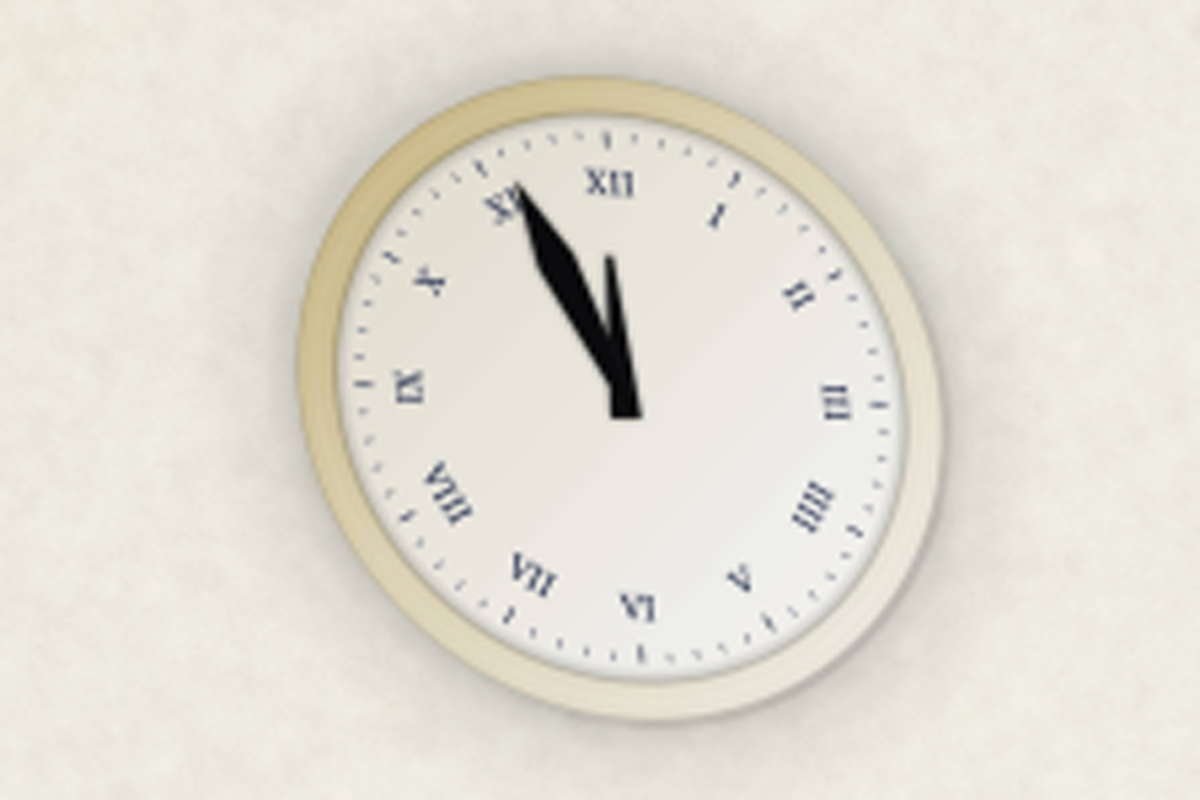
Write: 11,56
